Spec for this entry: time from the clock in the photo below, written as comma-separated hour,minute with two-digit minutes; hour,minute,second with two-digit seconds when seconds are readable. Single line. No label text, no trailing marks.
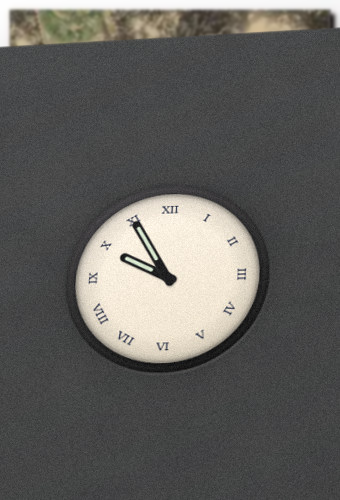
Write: 9,55
